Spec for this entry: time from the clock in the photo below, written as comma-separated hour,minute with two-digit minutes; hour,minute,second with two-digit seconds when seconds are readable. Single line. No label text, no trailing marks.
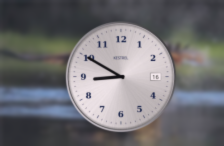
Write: 8,50
